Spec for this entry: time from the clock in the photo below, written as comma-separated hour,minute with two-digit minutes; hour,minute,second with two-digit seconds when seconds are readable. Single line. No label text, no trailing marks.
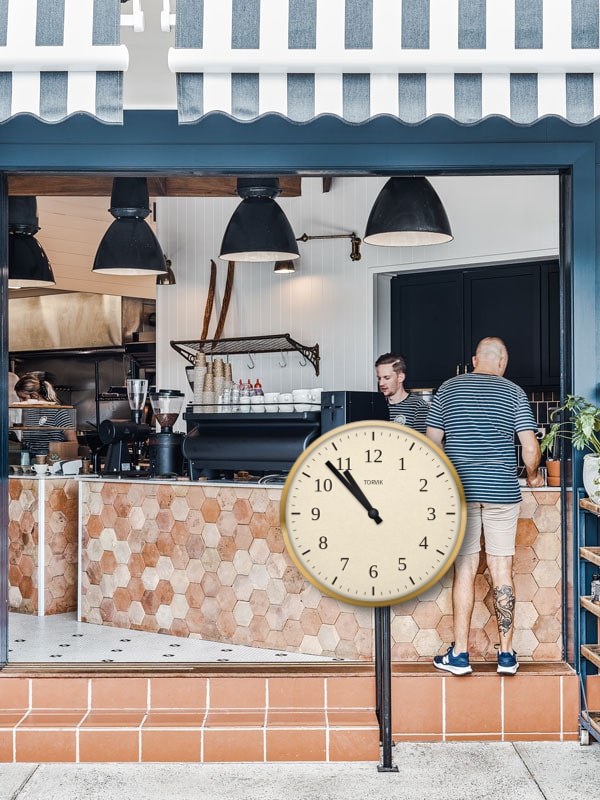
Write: 10,53
